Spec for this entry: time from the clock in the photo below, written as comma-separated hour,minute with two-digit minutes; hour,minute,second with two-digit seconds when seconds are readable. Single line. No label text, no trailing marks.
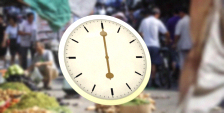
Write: 6,00
